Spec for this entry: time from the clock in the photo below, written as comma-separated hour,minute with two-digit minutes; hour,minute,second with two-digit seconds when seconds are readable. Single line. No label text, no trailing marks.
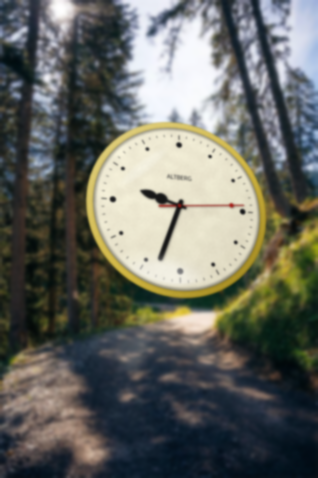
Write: 9,33,14
